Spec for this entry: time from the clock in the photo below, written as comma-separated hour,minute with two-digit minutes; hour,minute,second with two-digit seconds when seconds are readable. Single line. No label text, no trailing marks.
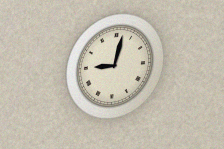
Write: 9,02
